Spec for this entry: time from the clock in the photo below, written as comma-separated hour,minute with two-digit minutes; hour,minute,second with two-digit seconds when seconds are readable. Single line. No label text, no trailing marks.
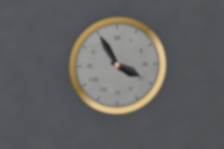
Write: 3,55
